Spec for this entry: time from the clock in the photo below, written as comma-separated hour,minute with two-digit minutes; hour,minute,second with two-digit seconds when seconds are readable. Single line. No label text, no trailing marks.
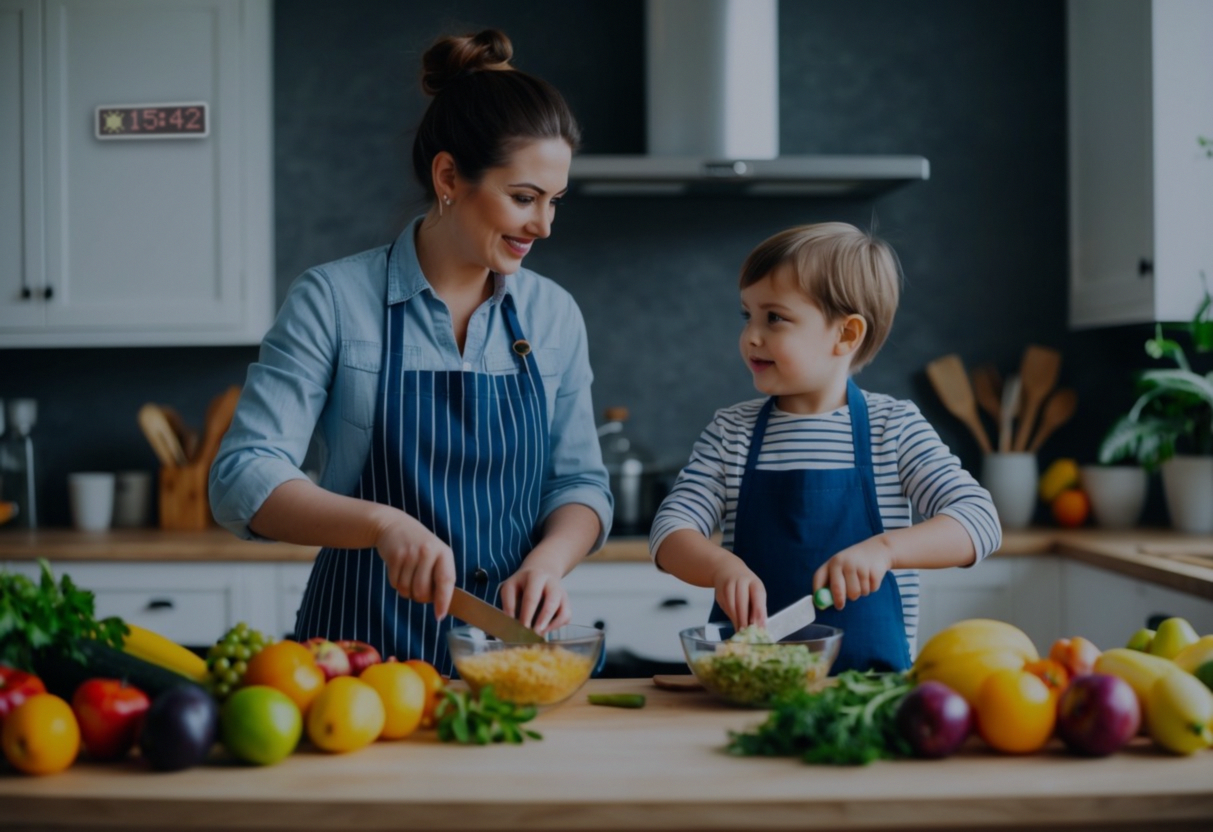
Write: 15,42
